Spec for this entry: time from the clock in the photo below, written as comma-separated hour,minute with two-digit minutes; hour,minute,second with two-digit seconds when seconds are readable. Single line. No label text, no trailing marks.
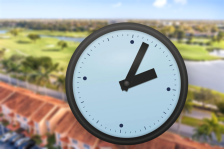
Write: 2,03
